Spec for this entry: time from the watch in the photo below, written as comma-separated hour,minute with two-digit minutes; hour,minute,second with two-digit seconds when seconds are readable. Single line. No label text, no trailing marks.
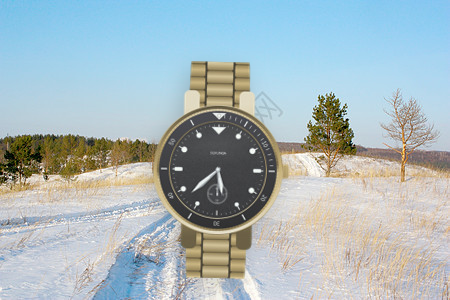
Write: 5,38
